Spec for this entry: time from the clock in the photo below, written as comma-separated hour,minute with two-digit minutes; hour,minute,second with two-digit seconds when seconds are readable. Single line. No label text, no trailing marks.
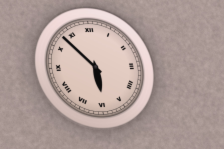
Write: 5,53
